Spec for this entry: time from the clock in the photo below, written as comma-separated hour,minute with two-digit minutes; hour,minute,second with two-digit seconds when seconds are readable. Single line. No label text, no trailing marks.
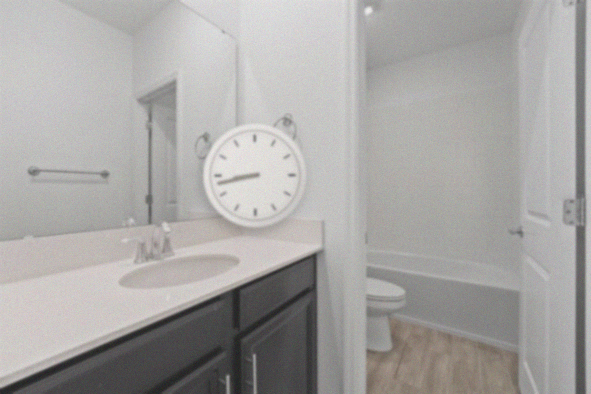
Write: 8,43
